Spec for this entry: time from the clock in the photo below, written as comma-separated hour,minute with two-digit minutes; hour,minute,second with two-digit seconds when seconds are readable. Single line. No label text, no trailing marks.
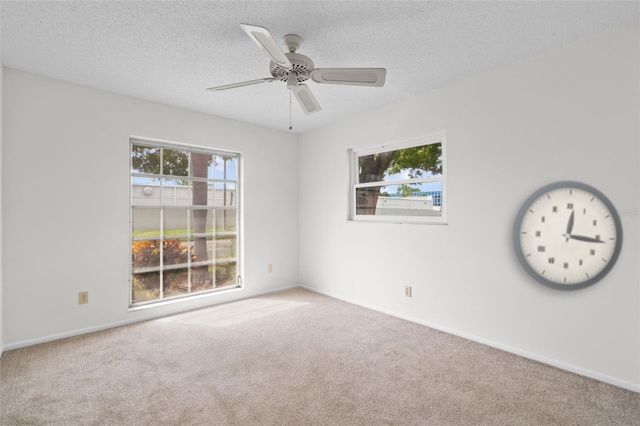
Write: 12,16
